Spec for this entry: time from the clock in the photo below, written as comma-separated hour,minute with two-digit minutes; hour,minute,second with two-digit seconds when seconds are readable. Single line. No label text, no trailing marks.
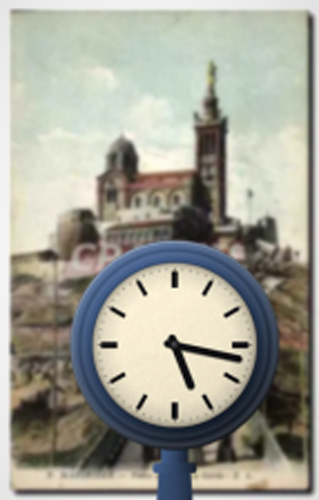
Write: 5,17
